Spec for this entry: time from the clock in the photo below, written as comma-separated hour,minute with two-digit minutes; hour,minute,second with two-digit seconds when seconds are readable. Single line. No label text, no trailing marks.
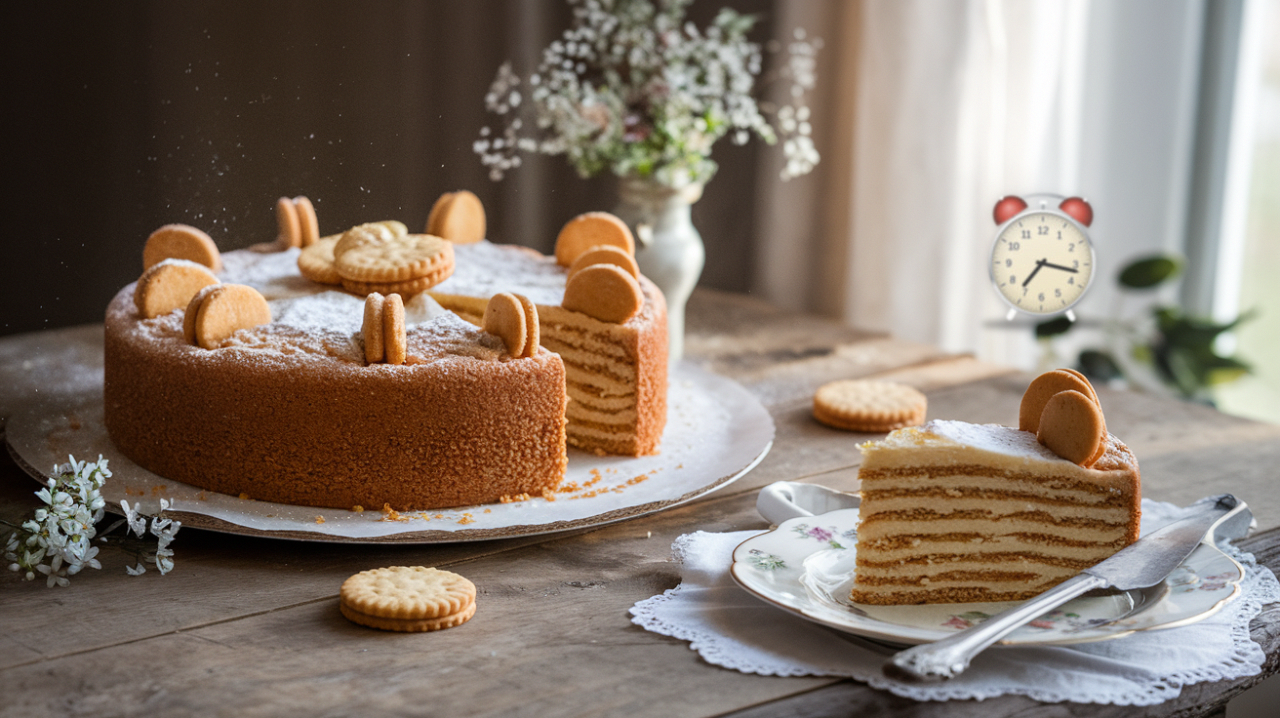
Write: 7,17
